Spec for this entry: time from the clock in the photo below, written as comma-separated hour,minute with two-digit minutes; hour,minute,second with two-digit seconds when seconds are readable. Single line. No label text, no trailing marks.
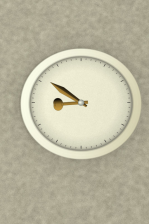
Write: 8,51
